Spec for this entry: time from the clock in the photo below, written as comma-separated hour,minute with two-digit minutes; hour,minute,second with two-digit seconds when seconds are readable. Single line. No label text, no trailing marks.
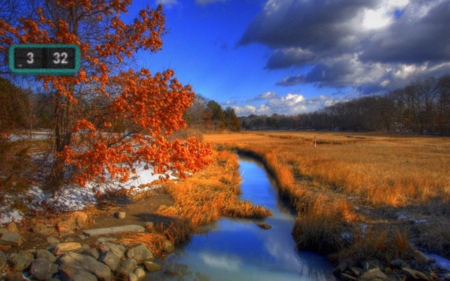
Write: 3,32
